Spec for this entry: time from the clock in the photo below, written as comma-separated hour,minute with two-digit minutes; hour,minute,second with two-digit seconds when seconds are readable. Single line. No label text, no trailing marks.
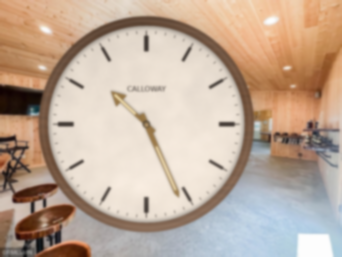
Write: 10,26
